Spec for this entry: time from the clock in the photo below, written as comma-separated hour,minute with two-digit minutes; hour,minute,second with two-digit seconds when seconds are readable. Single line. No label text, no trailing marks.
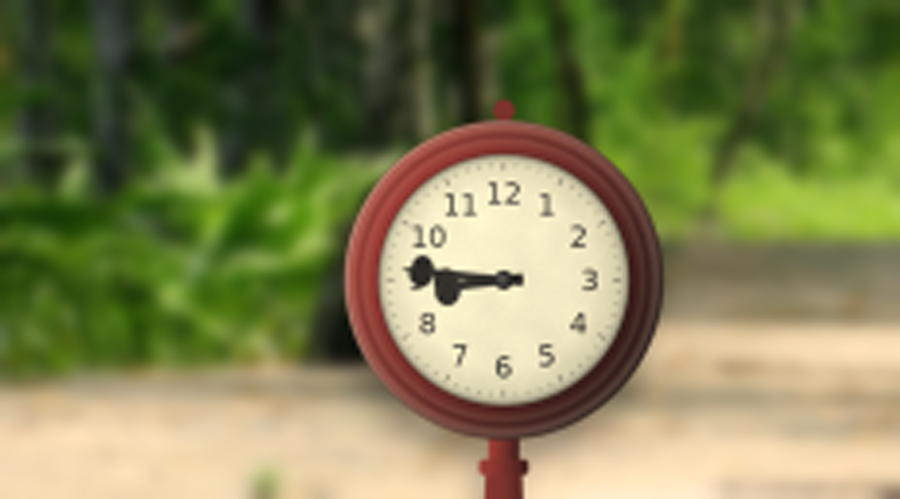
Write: 8,46
